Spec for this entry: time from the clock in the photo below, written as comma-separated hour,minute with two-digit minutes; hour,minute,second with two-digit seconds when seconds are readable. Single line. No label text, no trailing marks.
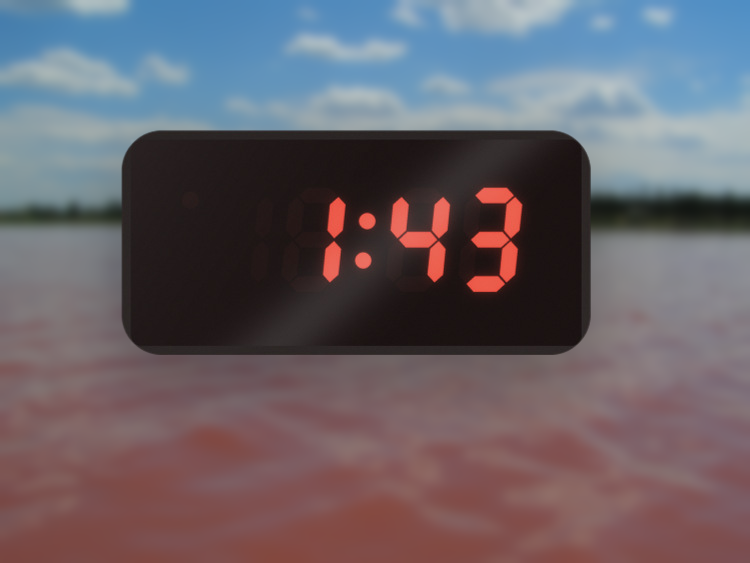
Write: 1,43
